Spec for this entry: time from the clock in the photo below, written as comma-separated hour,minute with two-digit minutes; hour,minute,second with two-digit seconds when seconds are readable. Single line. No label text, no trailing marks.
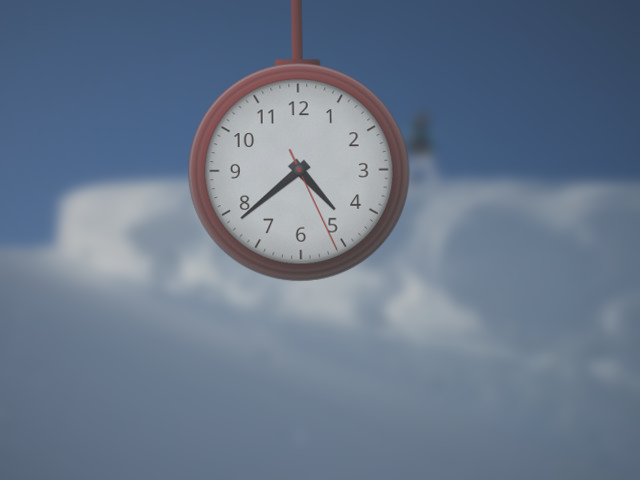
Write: 4,38,26
